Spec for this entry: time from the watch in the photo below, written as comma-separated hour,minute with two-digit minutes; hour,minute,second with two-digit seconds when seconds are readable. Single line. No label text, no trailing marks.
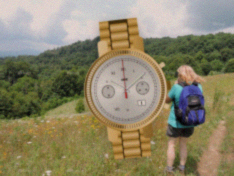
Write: 10,09
